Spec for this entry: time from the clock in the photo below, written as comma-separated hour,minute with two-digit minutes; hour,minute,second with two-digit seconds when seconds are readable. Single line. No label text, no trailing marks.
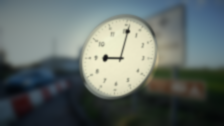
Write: 9,01
